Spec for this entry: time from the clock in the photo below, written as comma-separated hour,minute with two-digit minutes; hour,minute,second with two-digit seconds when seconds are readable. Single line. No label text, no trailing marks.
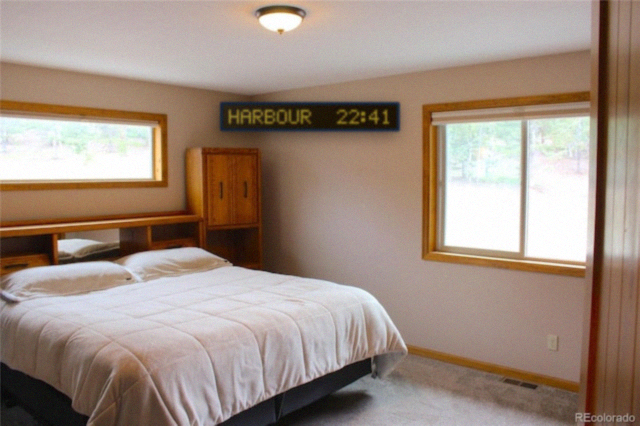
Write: 22,41
